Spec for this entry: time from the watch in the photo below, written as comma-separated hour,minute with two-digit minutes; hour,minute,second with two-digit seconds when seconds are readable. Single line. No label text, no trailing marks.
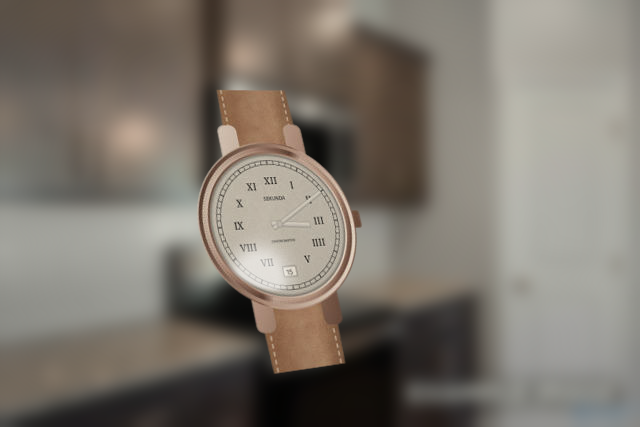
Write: 3,10
